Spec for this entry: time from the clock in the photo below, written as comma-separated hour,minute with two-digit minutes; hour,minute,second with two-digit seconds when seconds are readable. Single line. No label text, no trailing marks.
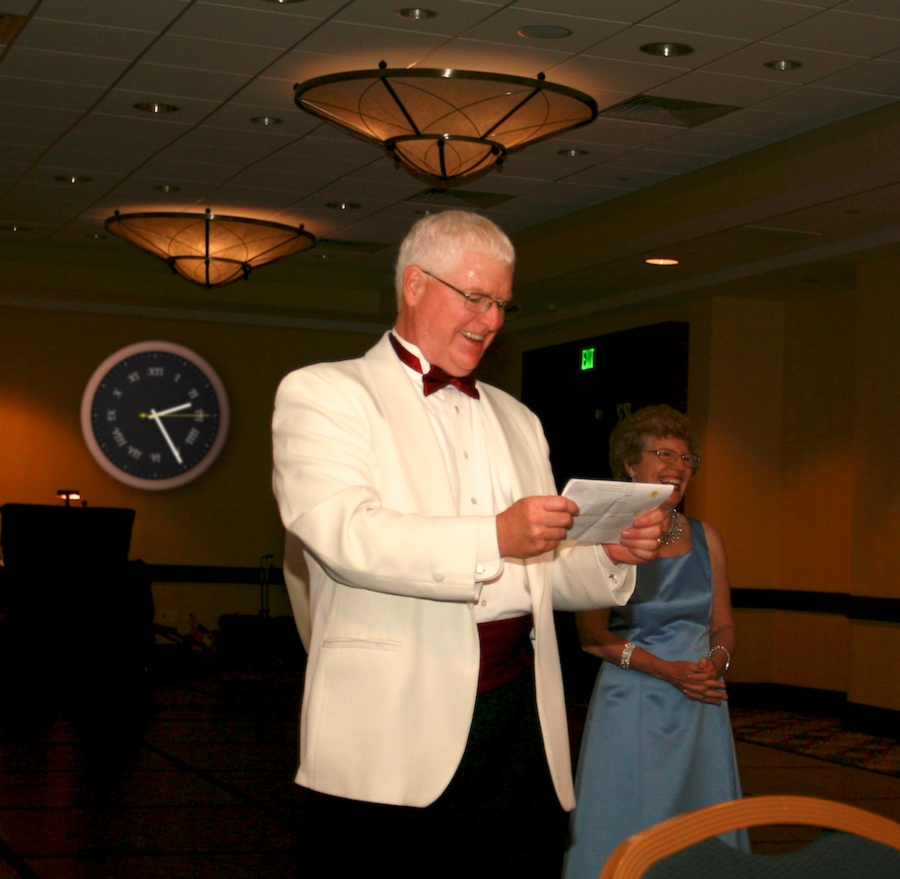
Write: 2,25,15
